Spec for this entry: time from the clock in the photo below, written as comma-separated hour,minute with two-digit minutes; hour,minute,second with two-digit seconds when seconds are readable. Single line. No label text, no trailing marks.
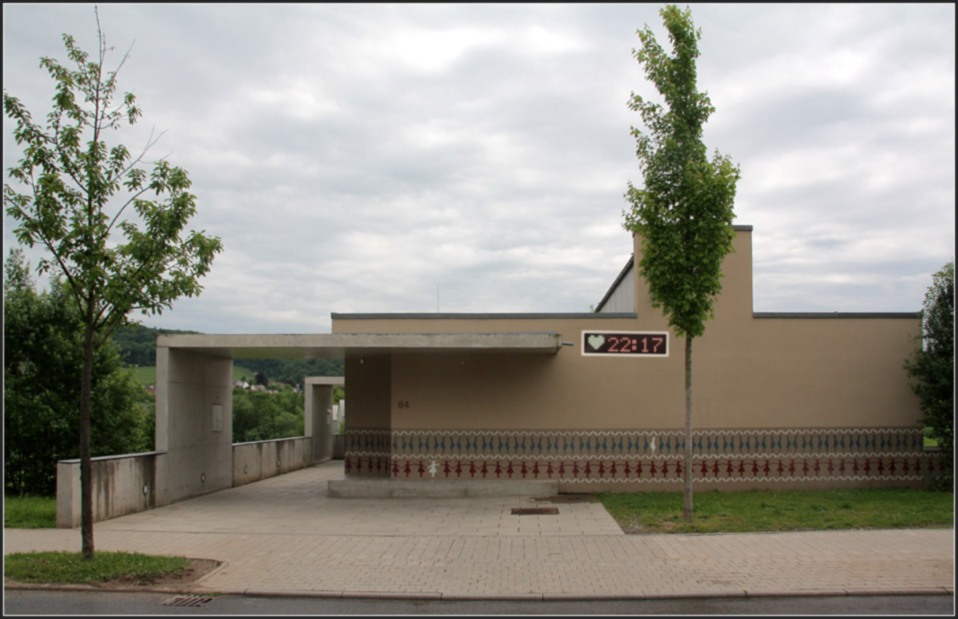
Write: 22,17
